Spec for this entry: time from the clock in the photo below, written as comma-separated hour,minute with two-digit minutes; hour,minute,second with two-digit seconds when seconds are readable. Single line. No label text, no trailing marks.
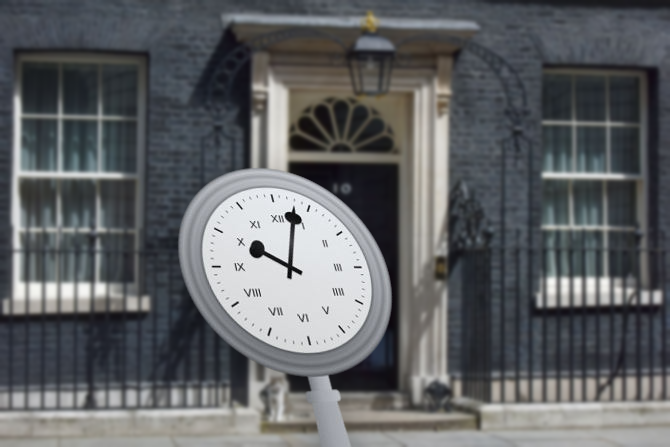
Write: 10,03
